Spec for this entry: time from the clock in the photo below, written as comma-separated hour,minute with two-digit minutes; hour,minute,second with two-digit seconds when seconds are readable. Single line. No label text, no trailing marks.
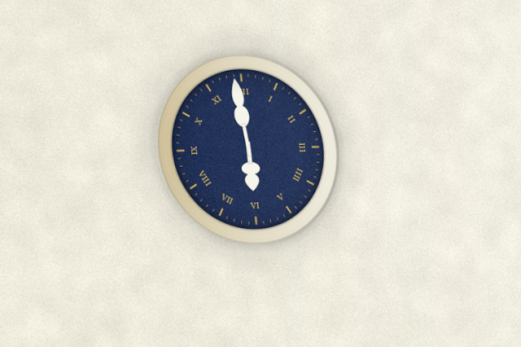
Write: 5,59
